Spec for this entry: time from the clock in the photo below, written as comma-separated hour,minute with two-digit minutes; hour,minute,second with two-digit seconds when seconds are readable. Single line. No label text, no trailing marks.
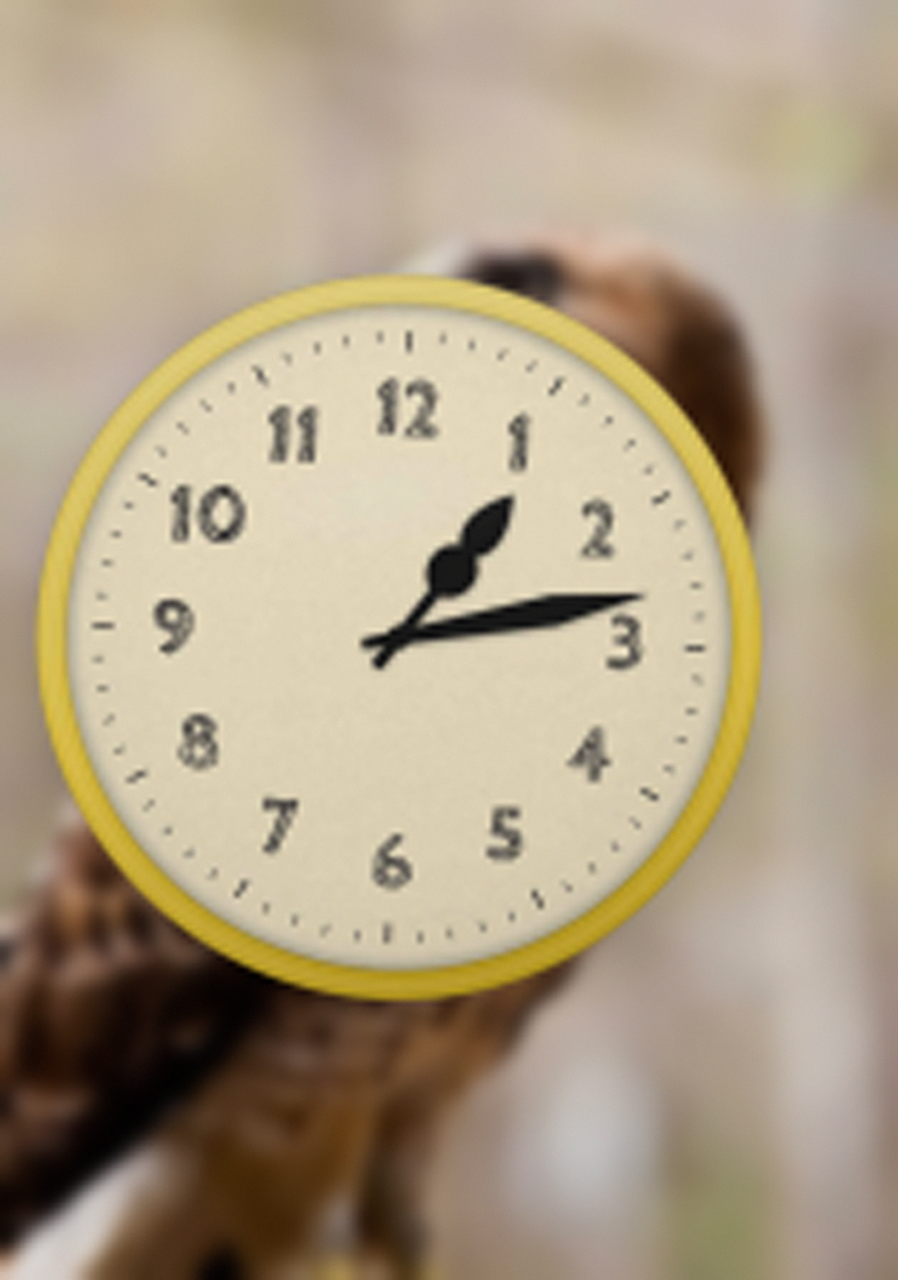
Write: 1,13
